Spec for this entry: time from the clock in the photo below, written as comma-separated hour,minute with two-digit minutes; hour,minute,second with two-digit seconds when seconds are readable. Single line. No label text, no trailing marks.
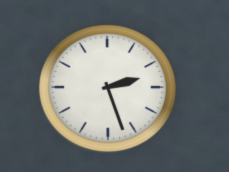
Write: 2,27
